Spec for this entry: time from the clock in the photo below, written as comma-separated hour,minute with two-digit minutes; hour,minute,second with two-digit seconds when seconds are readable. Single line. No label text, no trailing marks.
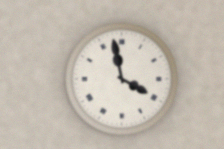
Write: 3,58
